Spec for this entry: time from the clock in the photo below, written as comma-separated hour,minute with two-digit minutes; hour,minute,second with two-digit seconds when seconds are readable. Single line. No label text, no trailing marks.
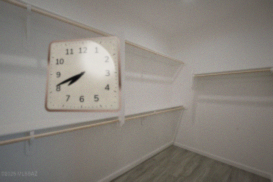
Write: 7,41
